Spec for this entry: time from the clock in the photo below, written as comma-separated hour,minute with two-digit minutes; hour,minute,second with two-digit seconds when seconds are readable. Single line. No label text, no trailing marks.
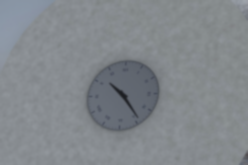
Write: 10,24
